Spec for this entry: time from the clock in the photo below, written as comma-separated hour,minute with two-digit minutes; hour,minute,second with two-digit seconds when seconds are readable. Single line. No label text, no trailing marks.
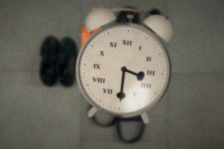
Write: 3,30
